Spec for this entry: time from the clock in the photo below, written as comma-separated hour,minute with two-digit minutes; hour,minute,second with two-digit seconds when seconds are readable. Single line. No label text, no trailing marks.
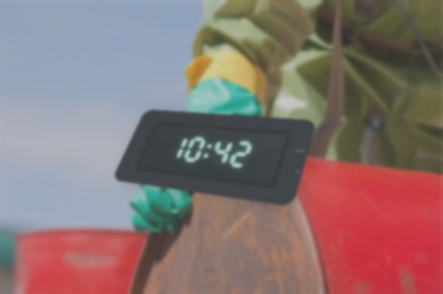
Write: 10,42
